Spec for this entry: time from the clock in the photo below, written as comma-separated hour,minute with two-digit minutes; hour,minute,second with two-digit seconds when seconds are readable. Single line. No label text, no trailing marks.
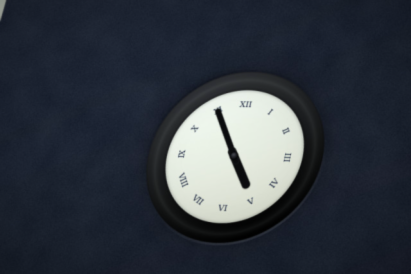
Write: 4,55
